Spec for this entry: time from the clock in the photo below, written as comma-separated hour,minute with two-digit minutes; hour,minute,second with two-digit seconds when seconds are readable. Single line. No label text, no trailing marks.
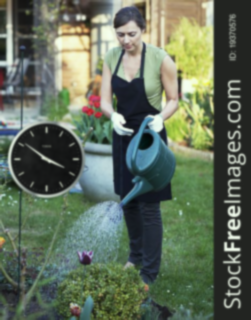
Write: 3,51
